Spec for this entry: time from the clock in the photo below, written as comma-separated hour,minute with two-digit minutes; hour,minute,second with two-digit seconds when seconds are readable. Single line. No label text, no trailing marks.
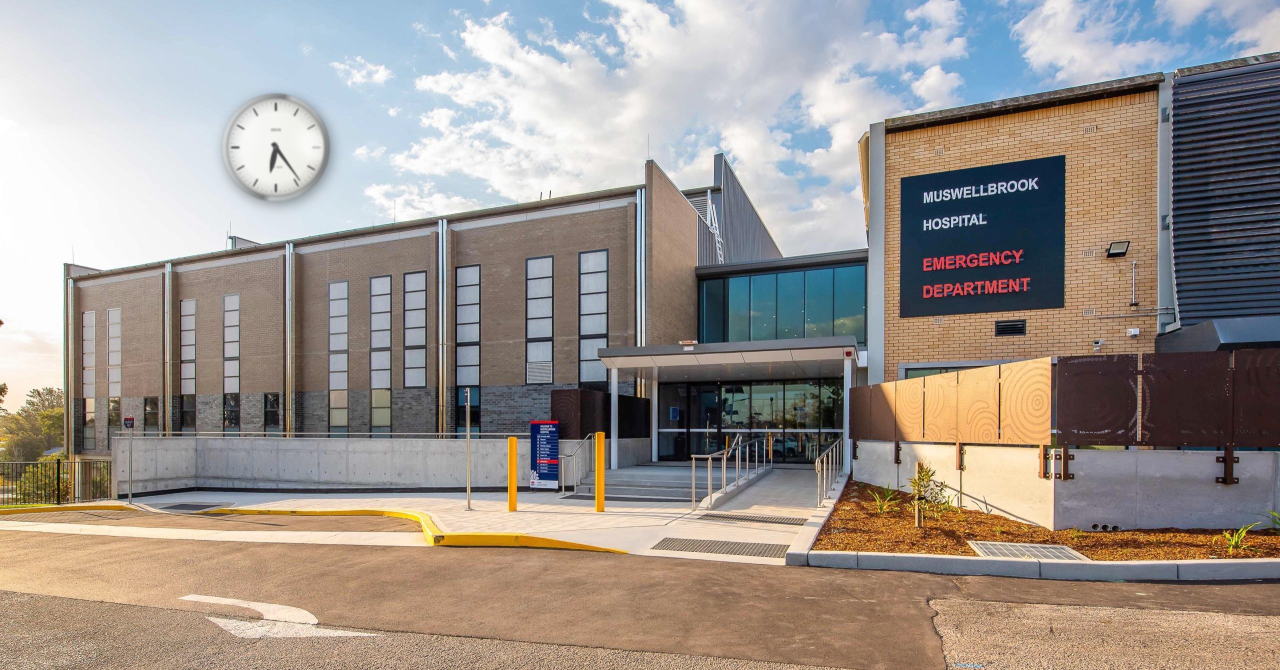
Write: 6,24
